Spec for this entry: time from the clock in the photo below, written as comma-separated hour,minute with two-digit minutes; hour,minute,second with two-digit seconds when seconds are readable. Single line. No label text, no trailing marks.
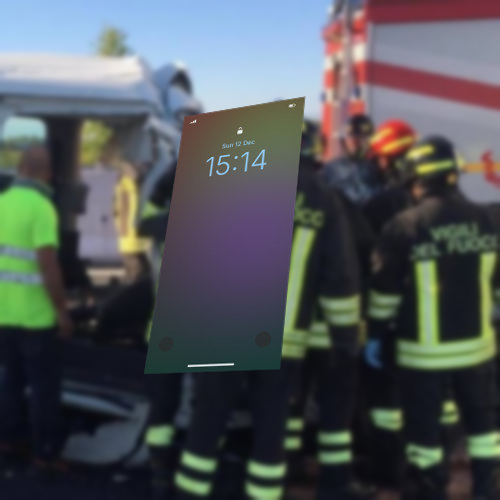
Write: 15,14
